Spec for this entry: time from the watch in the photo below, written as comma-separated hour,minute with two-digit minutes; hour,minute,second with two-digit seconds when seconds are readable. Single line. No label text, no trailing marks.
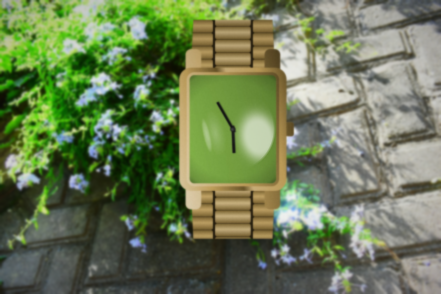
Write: 5,55
